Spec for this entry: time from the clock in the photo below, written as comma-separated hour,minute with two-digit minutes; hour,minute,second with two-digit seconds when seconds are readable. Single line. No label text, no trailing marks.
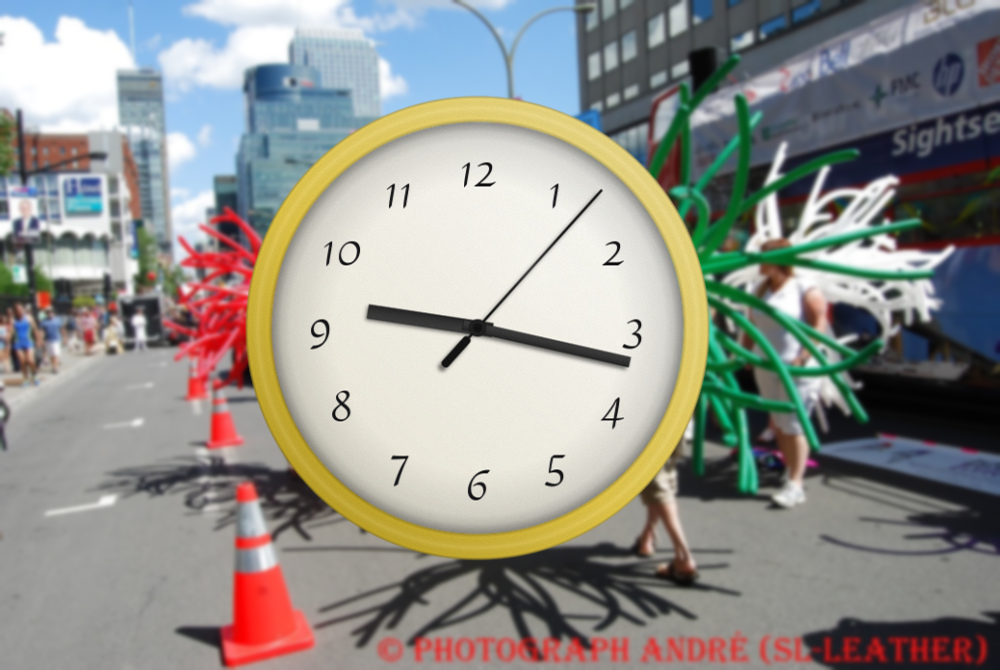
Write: 9,17,07
